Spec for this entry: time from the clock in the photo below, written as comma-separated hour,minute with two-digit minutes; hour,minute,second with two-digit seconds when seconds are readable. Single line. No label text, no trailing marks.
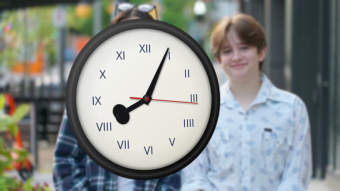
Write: 8,04,16
